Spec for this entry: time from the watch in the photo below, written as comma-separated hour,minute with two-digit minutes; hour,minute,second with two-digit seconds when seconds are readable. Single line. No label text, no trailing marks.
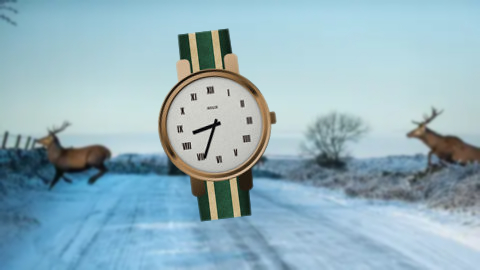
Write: 8,34
